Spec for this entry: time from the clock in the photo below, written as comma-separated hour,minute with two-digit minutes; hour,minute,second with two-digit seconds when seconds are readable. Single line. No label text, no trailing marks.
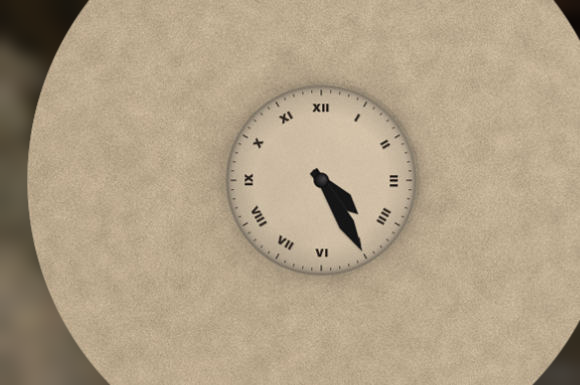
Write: 4,25
